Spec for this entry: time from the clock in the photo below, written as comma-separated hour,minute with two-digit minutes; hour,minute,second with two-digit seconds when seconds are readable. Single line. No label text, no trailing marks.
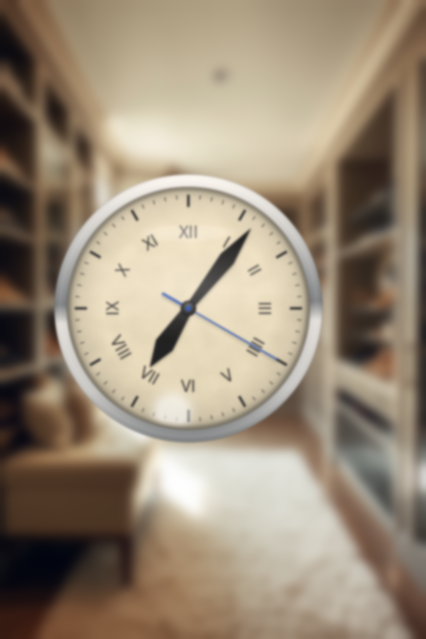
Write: 7,06,20
